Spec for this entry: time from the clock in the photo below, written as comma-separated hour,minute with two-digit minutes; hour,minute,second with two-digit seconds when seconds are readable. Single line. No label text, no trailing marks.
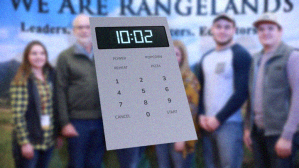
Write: 10,02
